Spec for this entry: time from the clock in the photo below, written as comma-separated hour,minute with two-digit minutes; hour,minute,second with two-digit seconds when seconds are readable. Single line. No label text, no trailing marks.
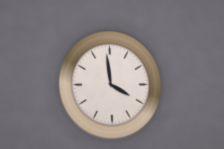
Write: 3,59
